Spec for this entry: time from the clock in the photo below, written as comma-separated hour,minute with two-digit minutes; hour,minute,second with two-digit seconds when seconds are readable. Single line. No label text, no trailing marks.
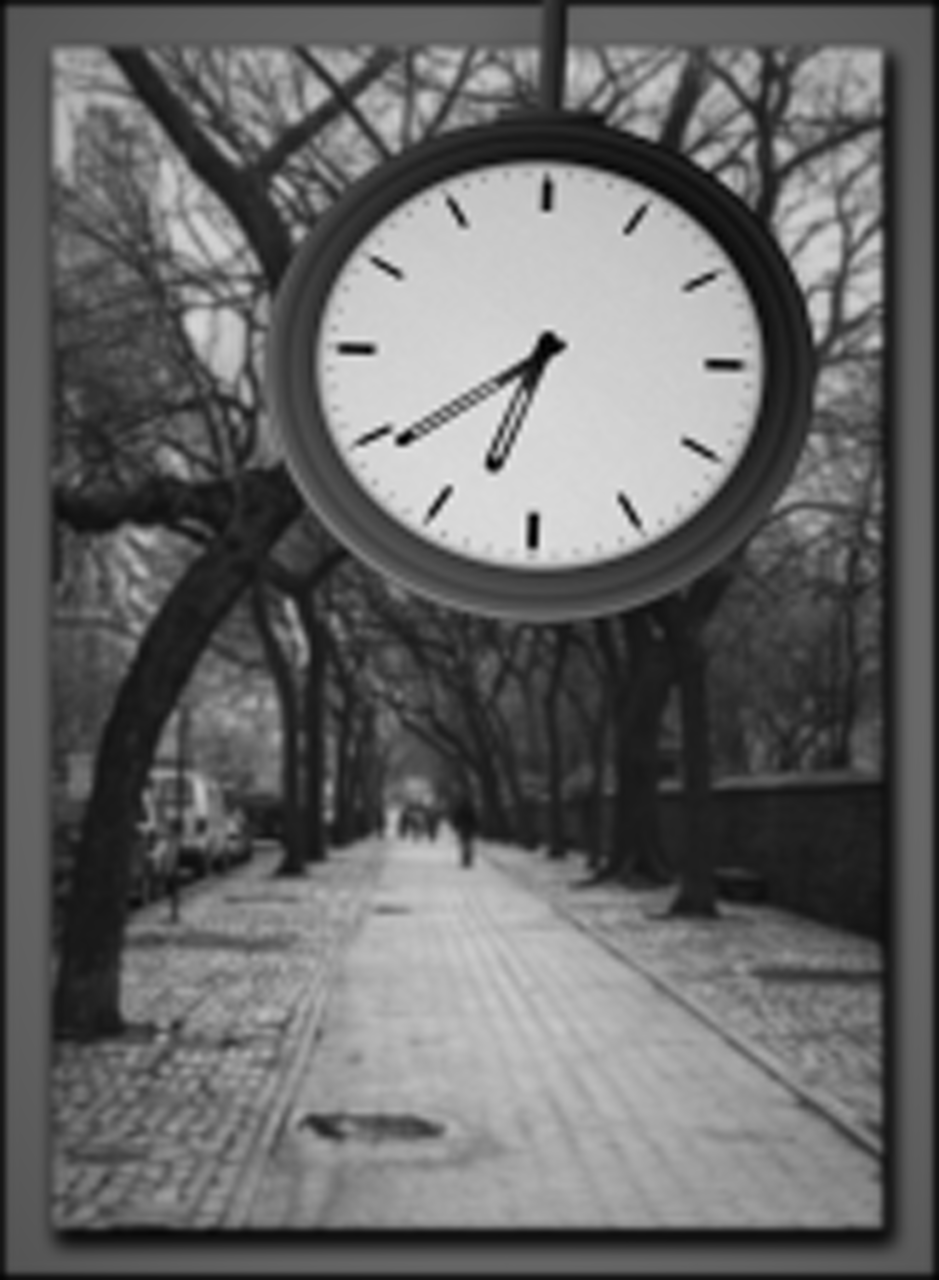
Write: 6,39
